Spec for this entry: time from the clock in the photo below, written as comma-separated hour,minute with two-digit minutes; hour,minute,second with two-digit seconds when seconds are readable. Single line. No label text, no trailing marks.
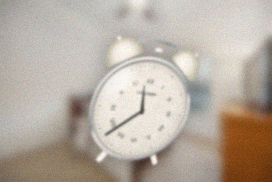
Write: 11,38
